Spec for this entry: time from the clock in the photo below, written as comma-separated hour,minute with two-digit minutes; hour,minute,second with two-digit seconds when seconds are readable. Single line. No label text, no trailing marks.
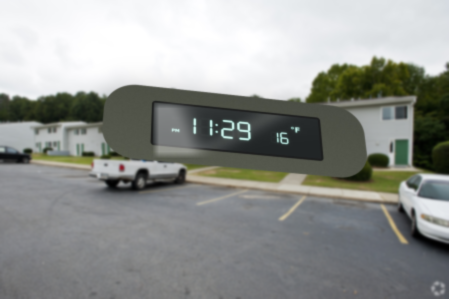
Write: 11,29
